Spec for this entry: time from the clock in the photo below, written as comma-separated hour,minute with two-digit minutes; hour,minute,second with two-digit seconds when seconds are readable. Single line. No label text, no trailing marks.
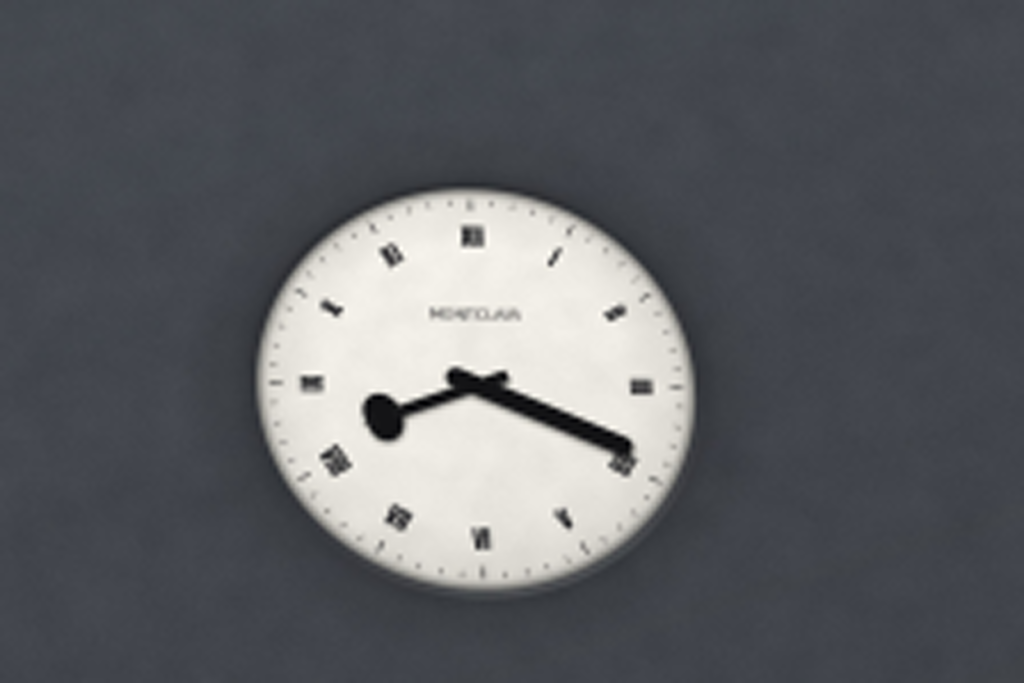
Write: 8,19
